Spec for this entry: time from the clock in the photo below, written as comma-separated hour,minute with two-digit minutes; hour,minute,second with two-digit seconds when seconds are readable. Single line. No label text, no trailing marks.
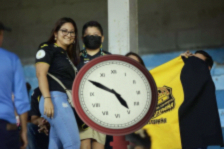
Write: 4,50
